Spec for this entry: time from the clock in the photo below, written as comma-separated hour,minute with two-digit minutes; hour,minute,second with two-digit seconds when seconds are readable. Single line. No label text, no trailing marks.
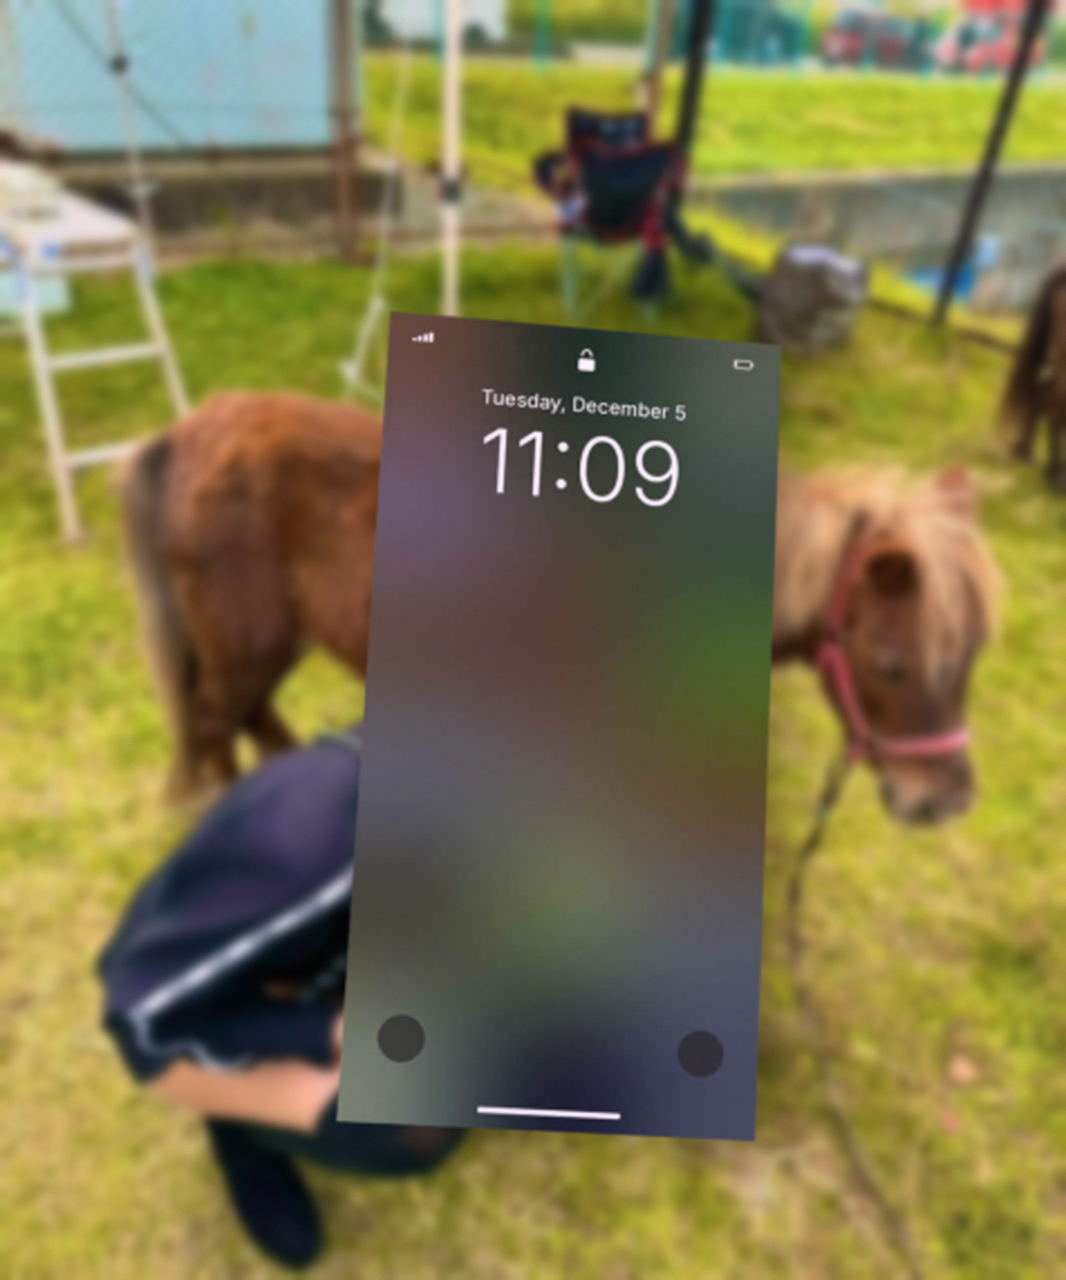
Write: 11,09
